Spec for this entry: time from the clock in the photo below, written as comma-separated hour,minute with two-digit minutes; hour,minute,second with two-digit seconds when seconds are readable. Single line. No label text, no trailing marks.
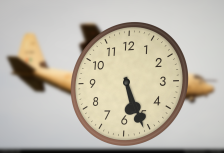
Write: 5,26
